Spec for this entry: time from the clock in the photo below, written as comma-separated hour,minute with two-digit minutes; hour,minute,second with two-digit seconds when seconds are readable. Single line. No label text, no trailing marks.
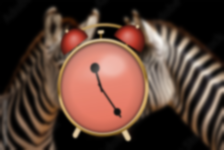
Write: 11,24
